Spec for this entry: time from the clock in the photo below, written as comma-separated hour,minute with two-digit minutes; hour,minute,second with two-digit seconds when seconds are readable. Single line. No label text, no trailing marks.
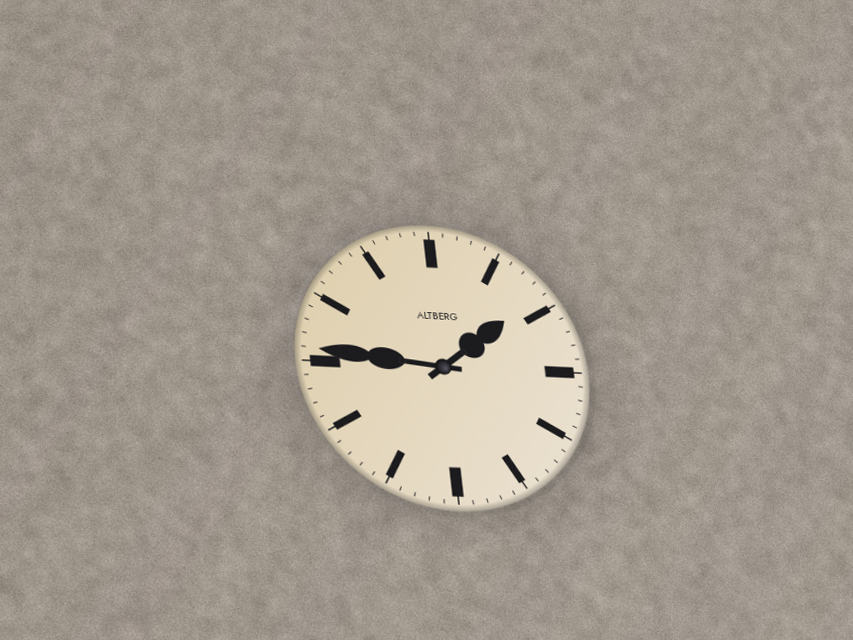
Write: 1,46
